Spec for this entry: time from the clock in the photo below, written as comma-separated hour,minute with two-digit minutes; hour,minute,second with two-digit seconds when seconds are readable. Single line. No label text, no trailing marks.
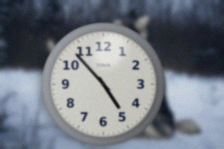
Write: 4,53
